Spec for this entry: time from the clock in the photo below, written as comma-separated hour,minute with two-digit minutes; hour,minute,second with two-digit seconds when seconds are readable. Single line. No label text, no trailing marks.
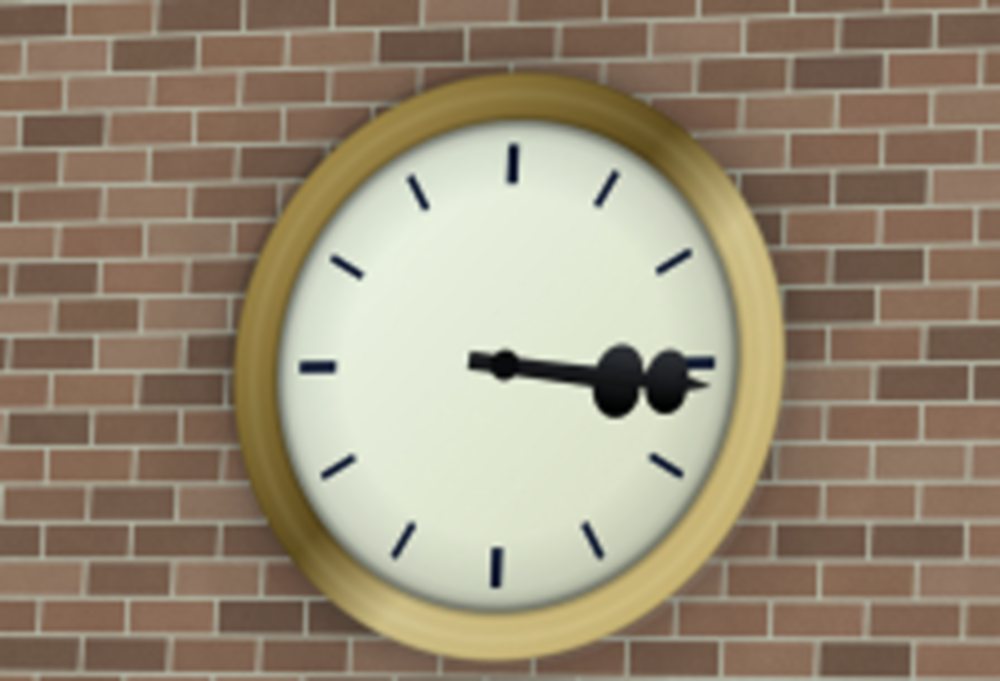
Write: 3,16
